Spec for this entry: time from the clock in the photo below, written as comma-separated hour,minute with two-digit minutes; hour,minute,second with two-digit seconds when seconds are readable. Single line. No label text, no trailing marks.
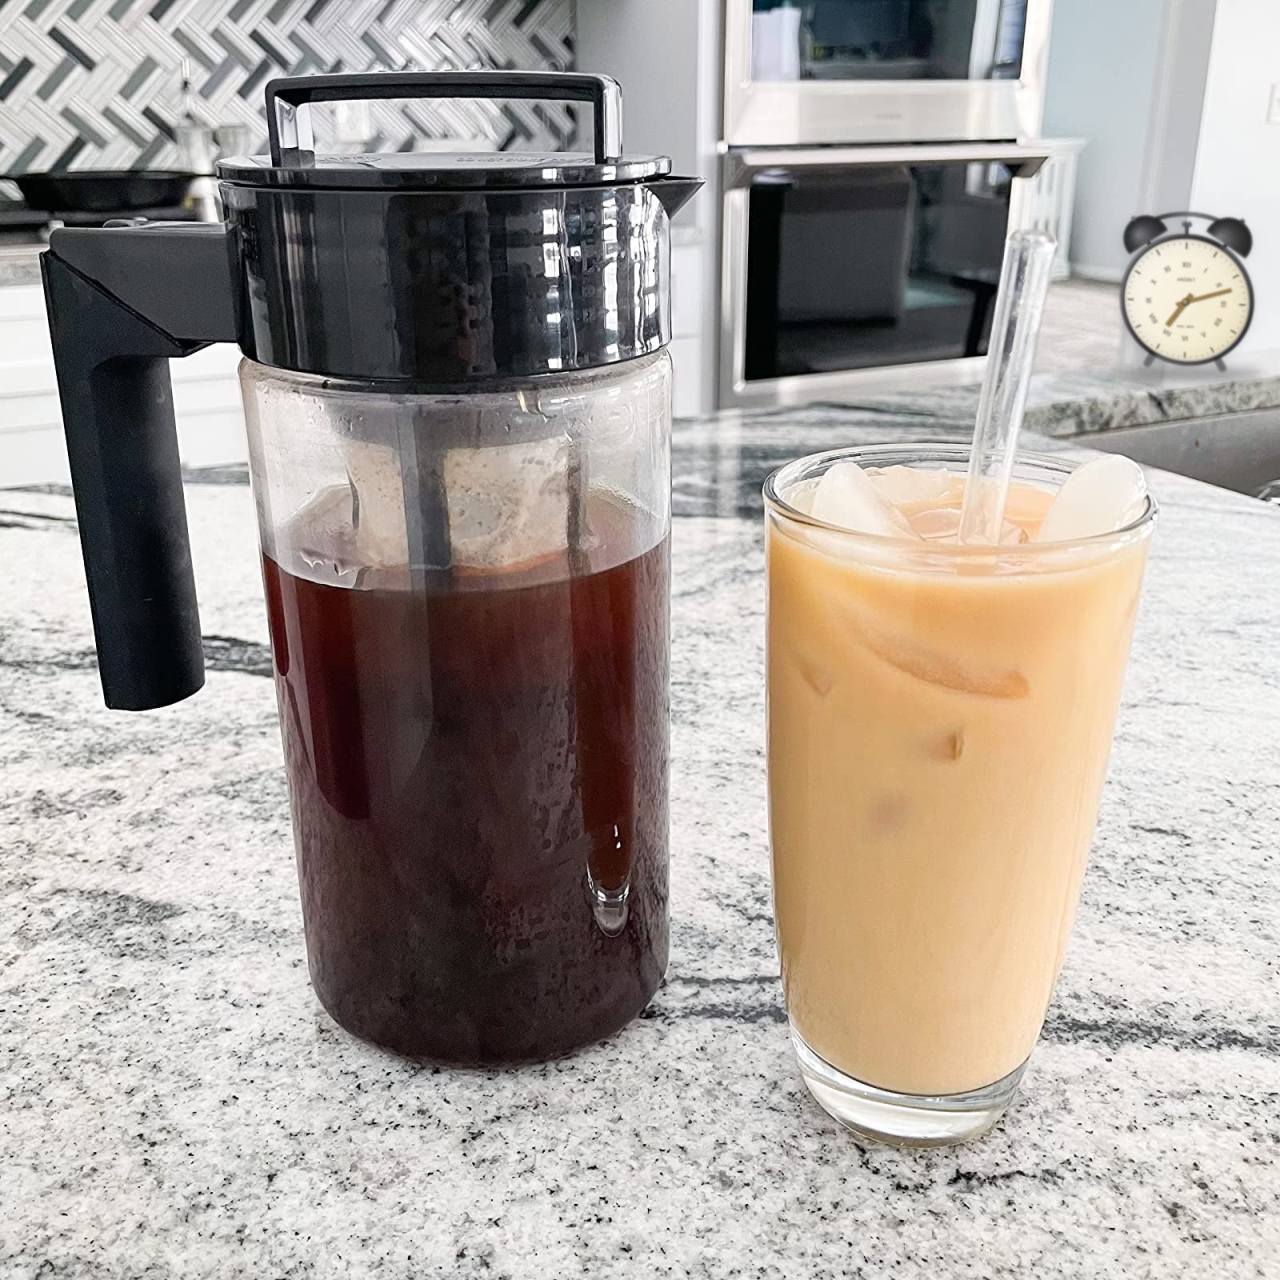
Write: 7,12
